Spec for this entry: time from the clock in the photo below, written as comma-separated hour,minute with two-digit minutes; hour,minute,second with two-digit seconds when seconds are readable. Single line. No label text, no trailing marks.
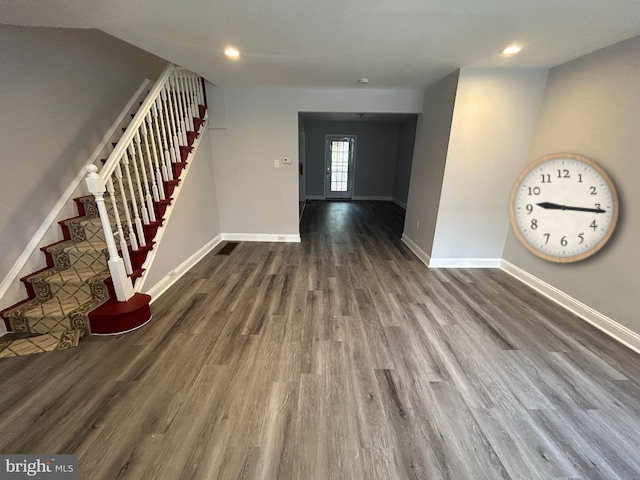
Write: 9,16
